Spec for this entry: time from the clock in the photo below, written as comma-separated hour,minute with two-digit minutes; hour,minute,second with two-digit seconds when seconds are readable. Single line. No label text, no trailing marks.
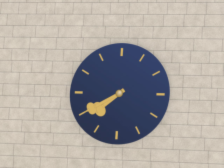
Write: 7,40
